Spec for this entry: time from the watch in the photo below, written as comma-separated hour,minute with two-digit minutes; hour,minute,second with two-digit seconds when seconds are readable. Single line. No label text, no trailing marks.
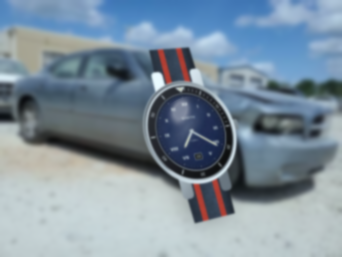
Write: 7,21
